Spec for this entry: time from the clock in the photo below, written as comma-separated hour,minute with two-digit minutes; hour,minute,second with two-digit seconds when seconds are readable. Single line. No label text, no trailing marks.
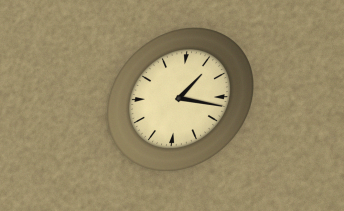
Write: 1,17
